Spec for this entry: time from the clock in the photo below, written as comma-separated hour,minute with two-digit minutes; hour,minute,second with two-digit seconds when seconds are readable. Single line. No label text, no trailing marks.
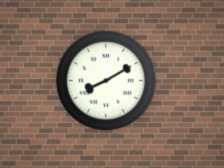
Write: 8,10
